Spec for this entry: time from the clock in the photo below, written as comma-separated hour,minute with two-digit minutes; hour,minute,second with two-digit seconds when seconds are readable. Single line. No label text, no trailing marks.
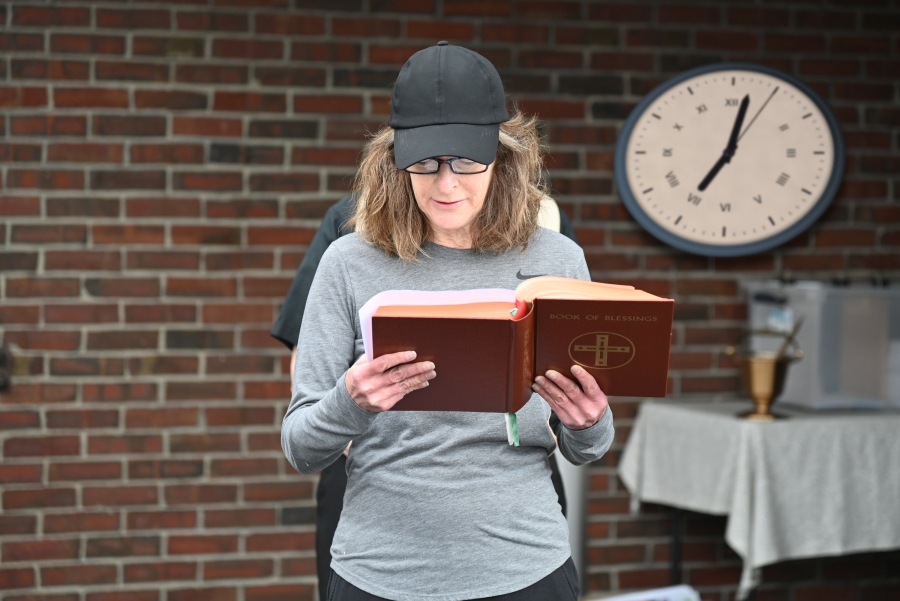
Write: 7,02,05
